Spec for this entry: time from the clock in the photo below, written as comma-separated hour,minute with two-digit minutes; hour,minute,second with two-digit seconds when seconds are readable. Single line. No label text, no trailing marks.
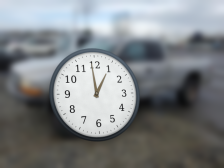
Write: 12,59
